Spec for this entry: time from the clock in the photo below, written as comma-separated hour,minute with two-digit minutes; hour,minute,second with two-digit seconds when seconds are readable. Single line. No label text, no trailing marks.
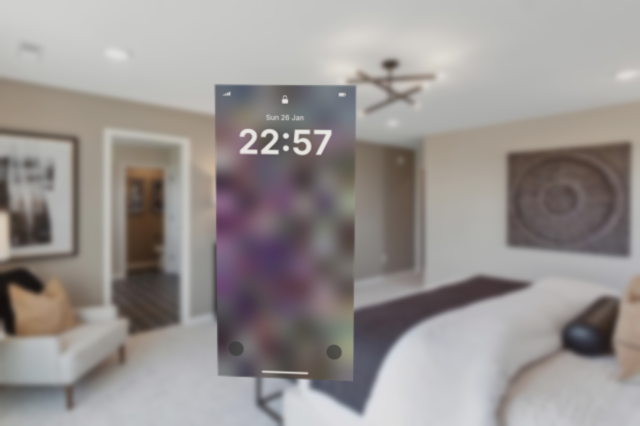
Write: 22,57
